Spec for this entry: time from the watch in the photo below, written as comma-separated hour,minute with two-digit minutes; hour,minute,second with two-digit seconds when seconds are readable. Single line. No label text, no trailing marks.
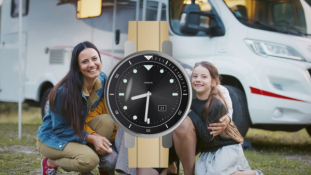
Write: 8,31
